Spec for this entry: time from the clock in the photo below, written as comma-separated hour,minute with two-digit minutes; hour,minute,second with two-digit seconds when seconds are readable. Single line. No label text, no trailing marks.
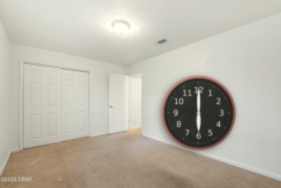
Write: 6,00
